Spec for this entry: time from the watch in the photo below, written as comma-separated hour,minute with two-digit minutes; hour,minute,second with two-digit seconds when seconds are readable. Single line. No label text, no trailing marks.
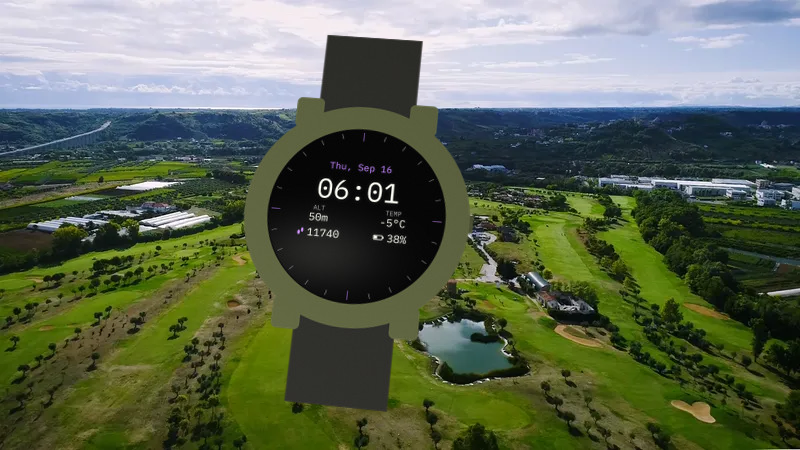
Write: 6,01
